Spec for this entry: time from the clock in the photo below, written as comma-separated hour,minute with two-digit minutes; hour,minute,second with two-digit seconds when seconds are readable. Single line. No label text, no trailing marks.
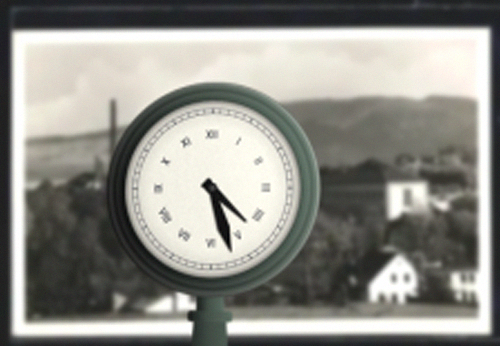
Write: 4,27
